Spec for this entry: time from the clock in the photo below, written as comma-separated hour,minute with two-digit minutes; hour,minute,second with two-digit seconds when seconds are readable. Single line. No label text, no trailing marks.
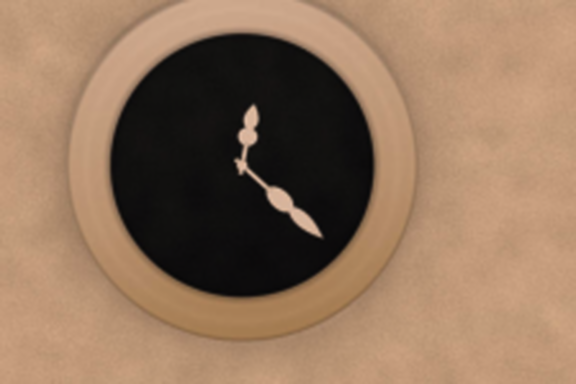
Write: 12,22
